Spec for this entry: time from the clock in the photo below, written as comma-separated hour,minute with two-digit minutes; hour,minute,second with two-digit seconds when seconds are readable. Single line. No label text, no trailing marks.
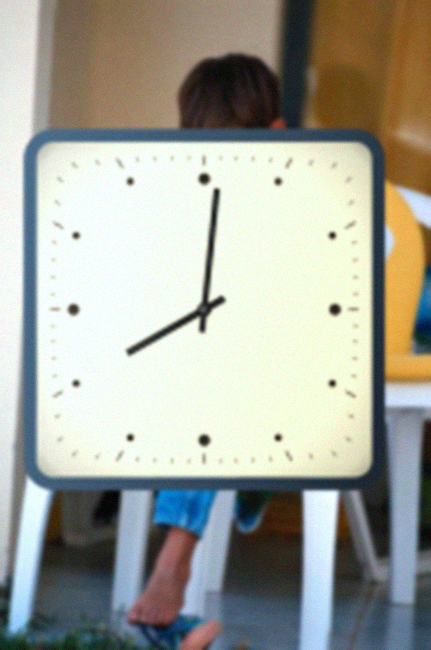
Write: 8,01
